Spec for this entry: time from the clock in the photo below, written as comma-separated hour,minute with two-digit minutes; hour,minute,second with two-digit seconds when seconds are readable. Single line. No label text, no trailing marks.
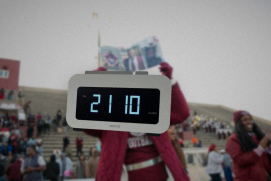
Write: 21,10
